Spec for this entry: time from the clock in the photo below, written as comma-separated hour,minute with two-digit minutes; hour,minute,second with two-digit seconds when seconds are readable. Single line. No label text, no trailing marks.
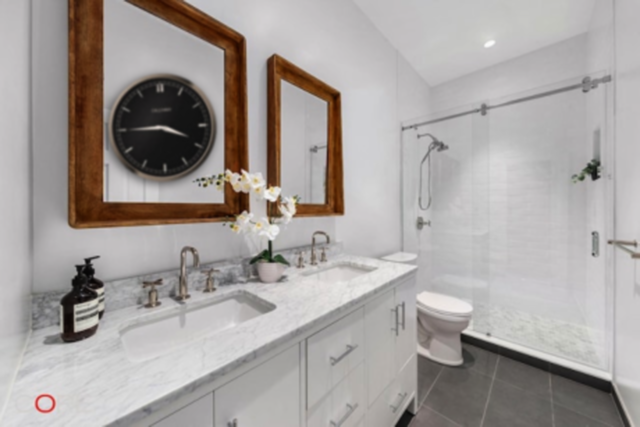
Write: 3,45
